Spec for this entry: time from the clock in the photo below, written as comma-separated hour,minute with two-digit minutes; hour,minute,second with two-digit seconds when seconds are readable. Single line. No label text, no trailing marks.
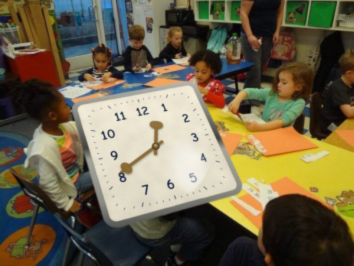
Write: 12,41
